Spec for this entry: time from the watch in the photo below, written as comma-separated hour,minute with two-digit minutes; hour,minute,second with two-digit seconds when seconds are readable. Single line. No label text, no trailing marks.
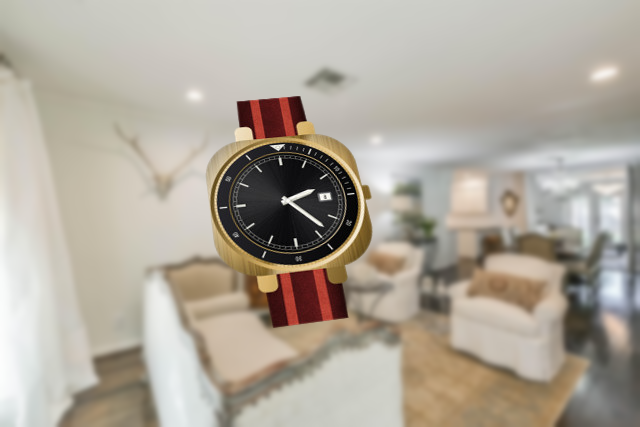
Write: 2,23
